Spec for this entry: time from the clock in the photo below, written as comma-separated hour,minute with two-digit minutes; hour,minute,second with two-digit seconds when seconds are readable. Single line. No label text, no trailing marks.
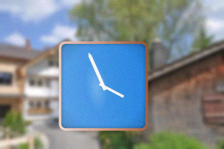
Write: 3,56
